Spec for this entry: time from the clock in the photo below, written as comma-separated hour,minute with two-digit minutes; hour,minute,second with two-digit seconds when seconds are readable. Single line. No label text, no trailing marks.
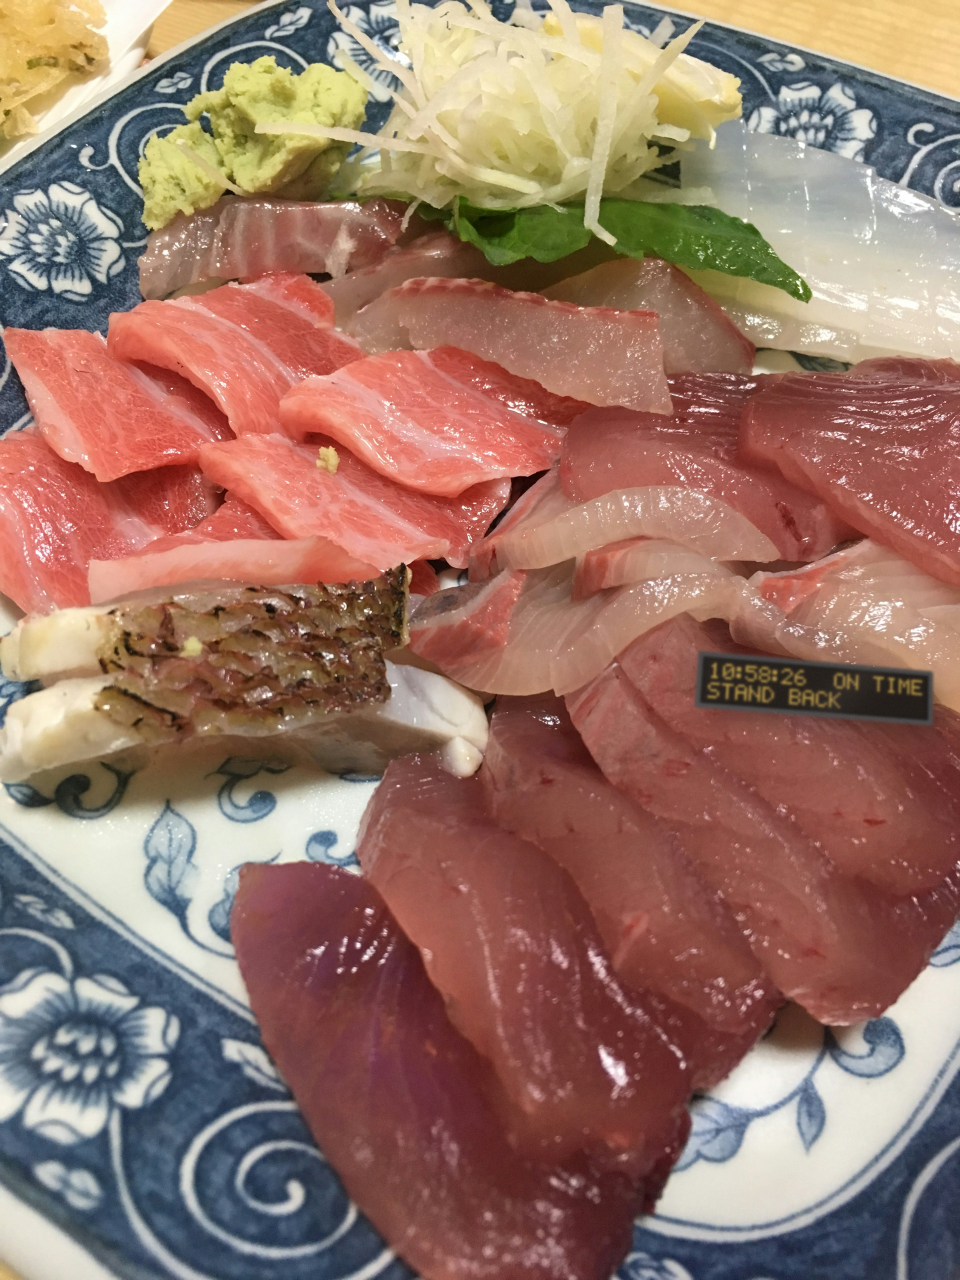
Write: 10,58,26
